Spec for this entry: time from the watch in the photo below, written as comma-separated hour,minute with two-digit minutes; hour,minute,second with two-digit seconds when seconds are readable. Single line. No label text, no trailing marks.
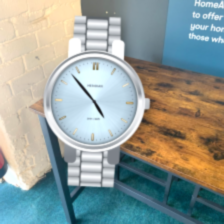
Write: 4,53
